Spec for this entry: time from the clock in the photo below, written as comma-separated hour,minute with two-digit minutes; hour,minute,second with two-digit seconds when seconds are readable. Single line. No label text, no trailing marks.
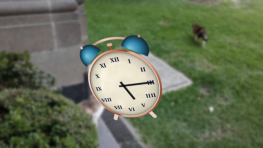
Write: 5,15
